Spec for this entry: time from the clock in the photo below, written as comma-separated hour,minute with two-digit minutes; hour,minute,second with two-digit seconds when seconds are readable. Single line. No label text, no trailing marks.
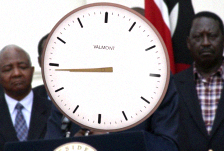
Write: 8,44
